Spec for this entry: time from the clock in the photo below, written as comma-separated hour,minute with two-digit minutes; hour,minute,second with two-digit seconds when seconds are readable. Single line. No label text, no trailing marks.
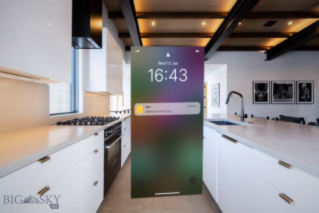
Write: 16,43
